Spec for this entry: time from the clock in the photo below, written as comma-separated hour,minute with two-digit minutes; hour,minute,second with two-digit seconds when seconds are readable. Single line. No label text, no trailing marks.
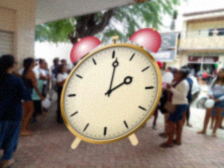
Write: 2,01
